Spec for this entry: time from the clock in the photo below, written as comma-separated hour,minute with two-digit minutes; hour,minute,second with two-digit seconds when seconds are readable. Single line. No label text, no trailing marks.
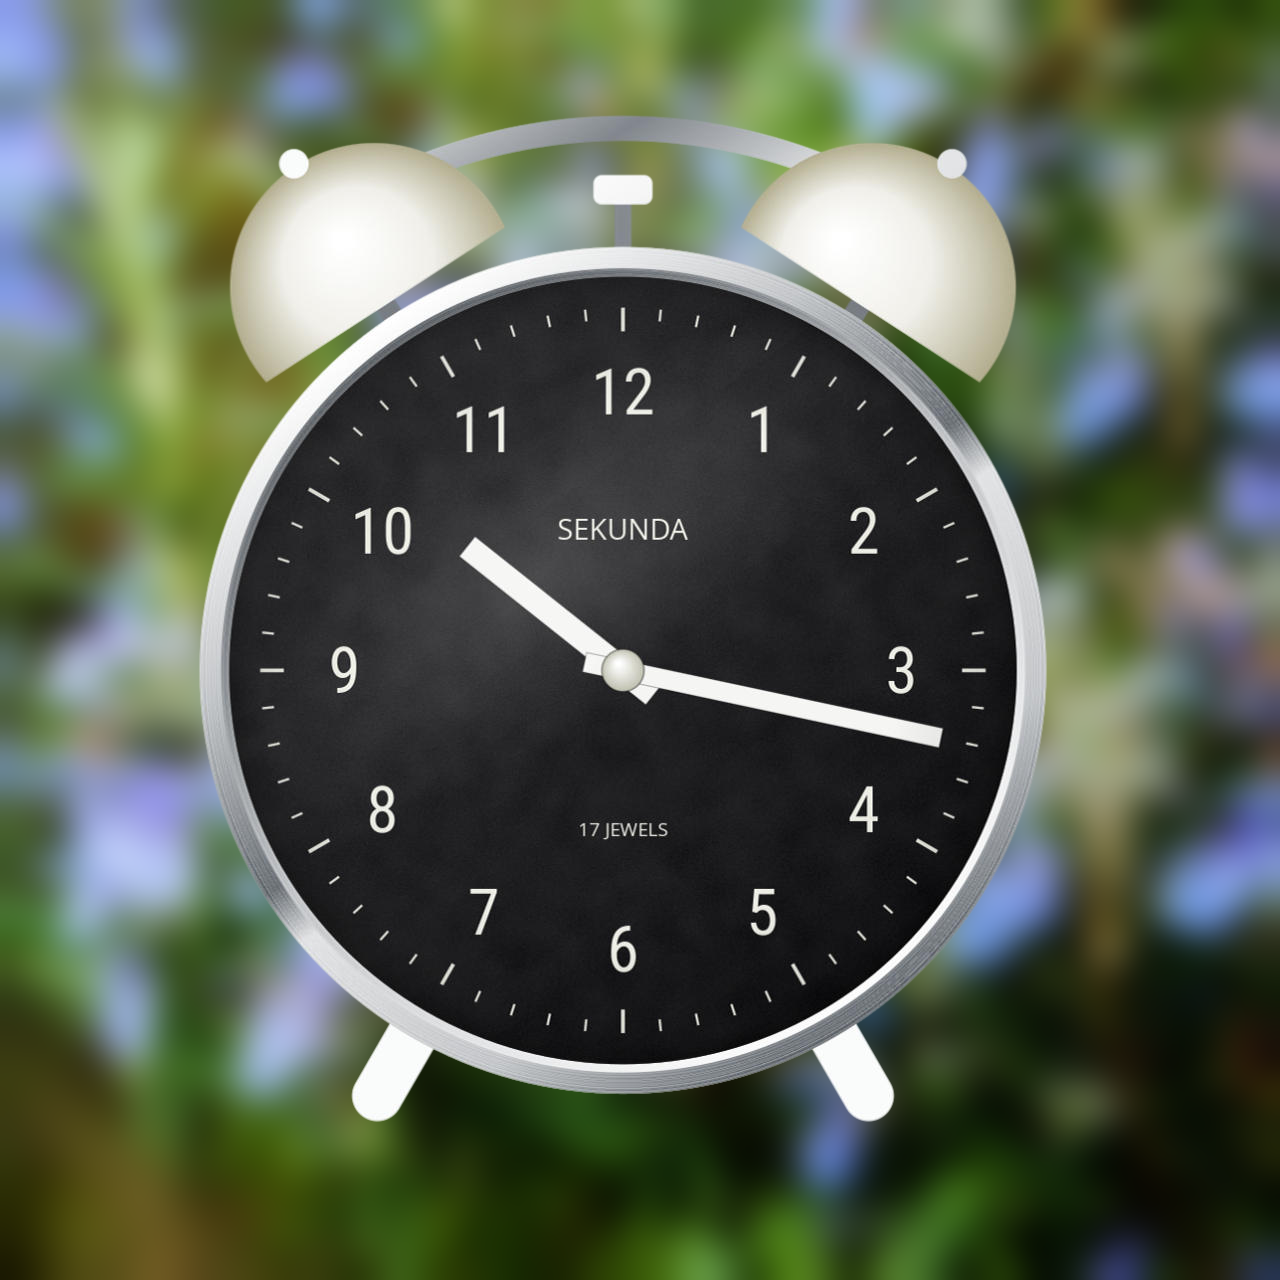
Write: 10,17
